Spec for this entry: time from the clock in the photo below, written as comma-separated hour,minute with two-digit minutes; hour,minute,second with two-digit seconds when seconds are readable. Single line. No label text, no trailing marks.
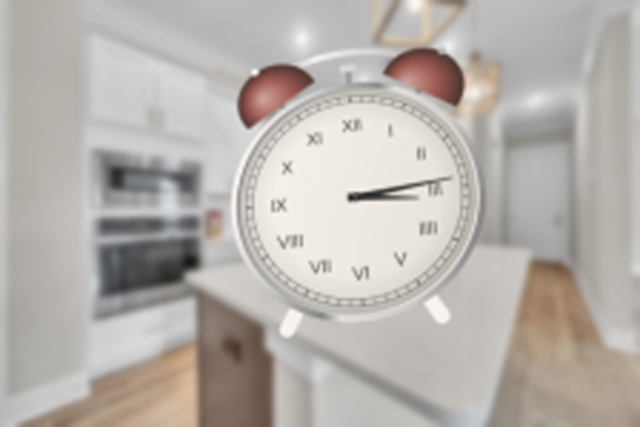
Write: 3,14
